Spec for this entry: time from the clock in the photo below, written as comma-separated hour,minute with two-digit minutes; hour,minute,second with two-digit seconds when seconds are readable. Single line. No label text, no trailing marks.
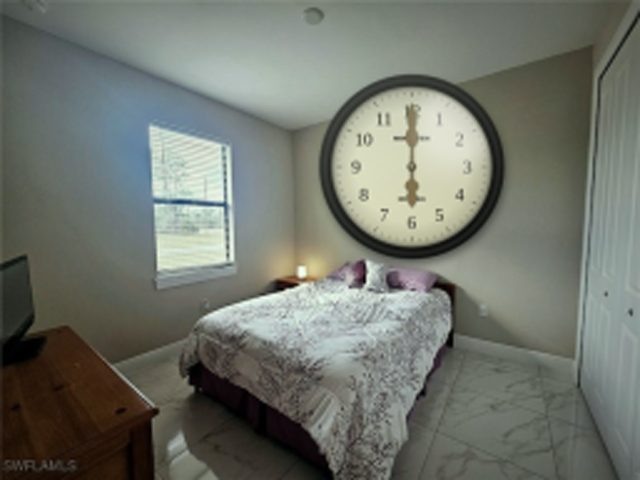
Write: 6,00
